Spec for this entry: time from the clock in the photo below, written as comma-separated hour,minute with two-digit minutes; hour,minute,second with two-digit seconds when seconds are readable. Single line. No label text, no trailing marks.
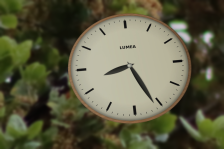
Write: 8,26
